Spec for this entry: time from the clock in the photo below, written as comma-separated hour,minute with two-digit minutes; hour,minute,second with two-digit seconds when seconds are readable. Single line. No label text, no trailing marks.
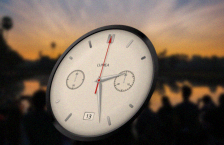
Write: 2,27
